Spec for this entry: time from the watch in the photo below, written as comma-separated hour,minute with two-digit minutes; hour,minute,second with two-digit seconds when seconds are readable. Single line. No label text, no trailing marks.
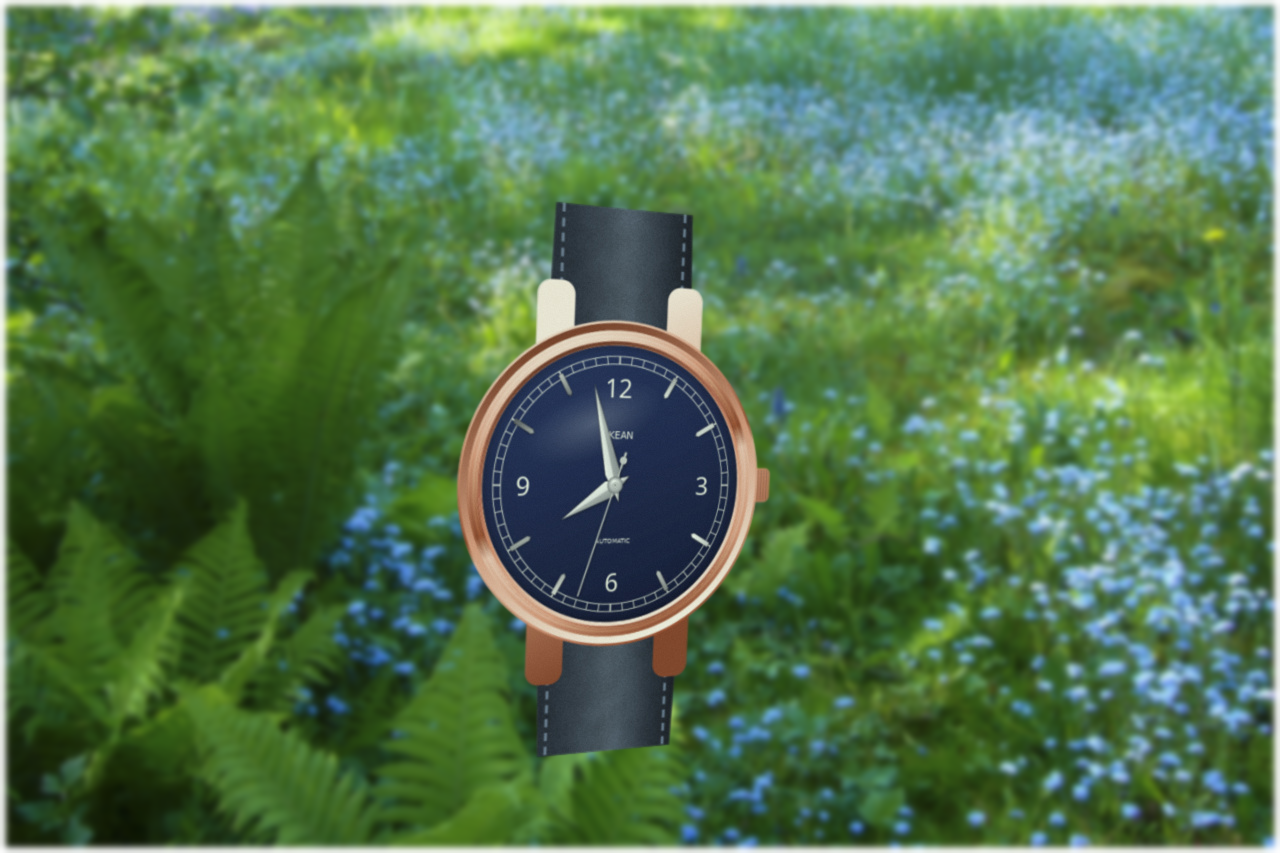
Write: 7,57,33
